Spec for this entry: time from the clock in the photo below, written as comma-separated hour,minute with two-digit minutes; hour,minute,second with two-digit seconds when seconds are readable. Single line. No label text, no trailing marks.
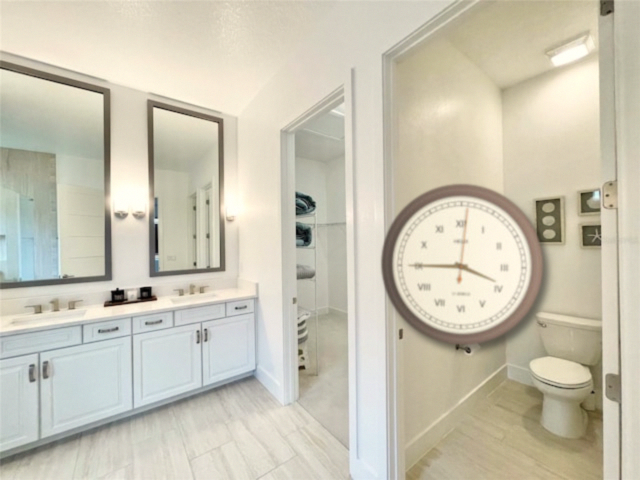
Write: 3,45,01
